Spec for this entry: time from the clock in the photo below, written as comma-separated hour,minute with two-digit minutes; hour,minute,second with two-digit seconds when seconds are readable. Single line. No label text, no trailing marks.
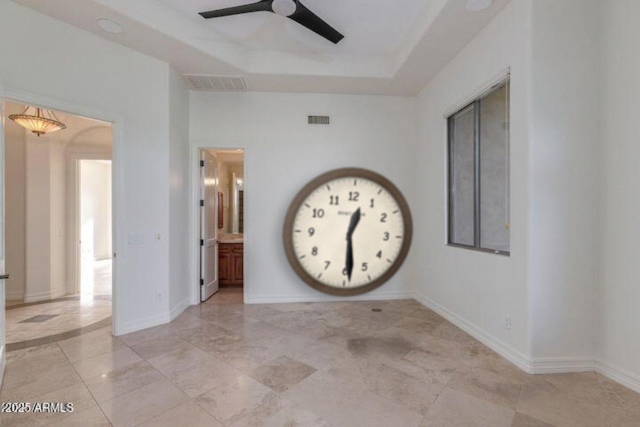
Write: 12,29
